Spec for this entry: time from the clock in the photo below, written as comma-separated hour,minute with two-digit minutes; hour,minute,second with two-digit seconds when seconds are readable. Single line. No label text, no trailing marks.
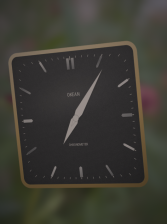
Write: 7,06
